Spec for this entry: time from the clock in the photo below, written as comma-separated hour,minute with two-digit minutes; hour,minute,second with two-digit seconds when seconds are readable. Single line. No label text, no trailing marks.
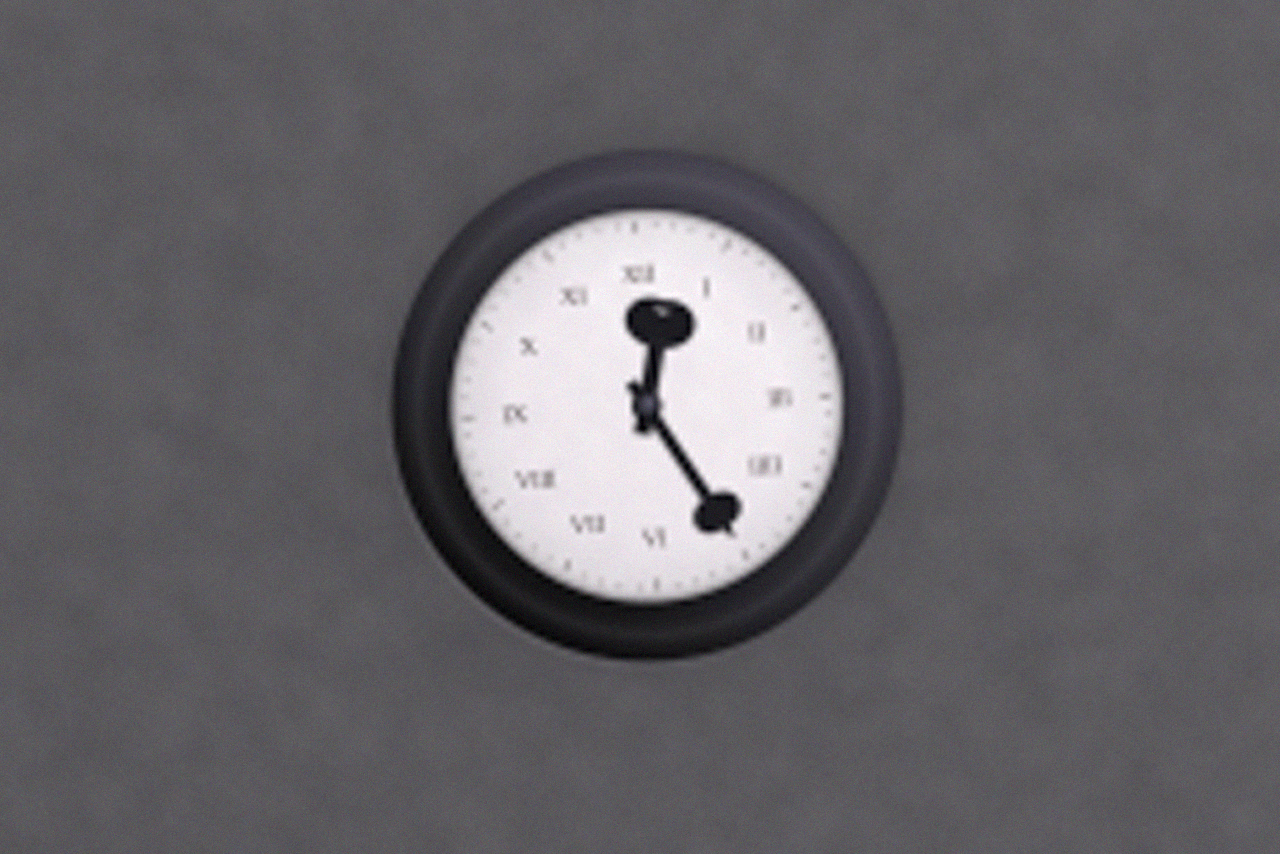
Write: 12,25
